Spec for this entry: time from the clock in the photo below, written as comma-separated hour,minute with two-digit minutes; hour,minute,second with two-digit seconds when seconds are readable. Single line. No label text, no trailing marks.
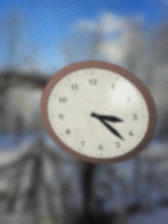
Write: 3,23
